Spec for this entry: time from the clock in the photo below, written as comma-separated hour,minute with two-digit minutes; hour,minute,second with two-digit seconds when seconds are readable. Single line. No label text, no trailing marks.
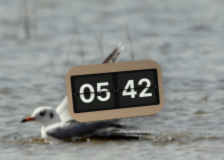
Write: 5,42
